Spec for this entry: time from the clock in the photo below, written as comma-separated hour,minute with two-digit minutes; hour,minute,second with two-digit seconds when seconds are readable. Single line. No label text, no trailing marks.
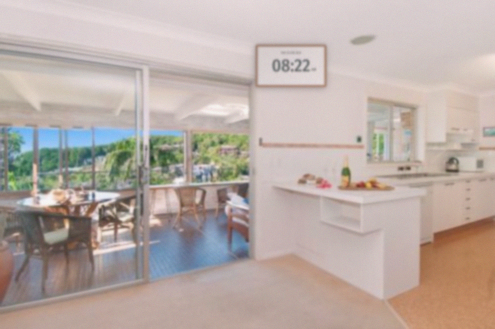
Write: 8,22
